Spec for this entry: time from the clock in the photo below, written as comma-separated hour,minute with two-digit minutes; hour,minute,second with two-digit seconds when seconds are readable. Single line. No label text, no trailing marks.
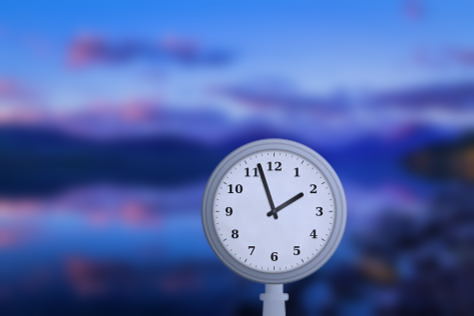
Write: 1,57
